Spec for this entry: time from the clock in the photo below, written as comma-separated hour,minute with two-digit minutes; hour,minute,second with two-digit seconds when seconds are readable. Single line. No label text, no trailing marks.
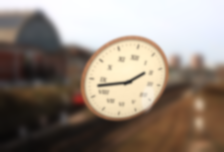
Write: 1,43
